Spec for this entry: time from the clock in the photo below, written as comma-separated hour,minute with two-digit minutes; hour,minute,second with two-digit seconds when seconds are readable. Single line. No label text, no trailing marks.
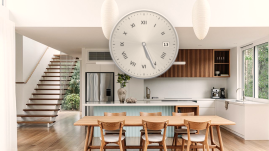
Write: 5,26
